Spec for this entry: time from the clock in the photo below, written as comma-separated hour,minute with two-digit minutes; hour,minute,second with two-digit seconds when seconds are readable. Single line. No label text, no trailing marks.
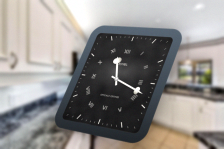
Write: 11,18
